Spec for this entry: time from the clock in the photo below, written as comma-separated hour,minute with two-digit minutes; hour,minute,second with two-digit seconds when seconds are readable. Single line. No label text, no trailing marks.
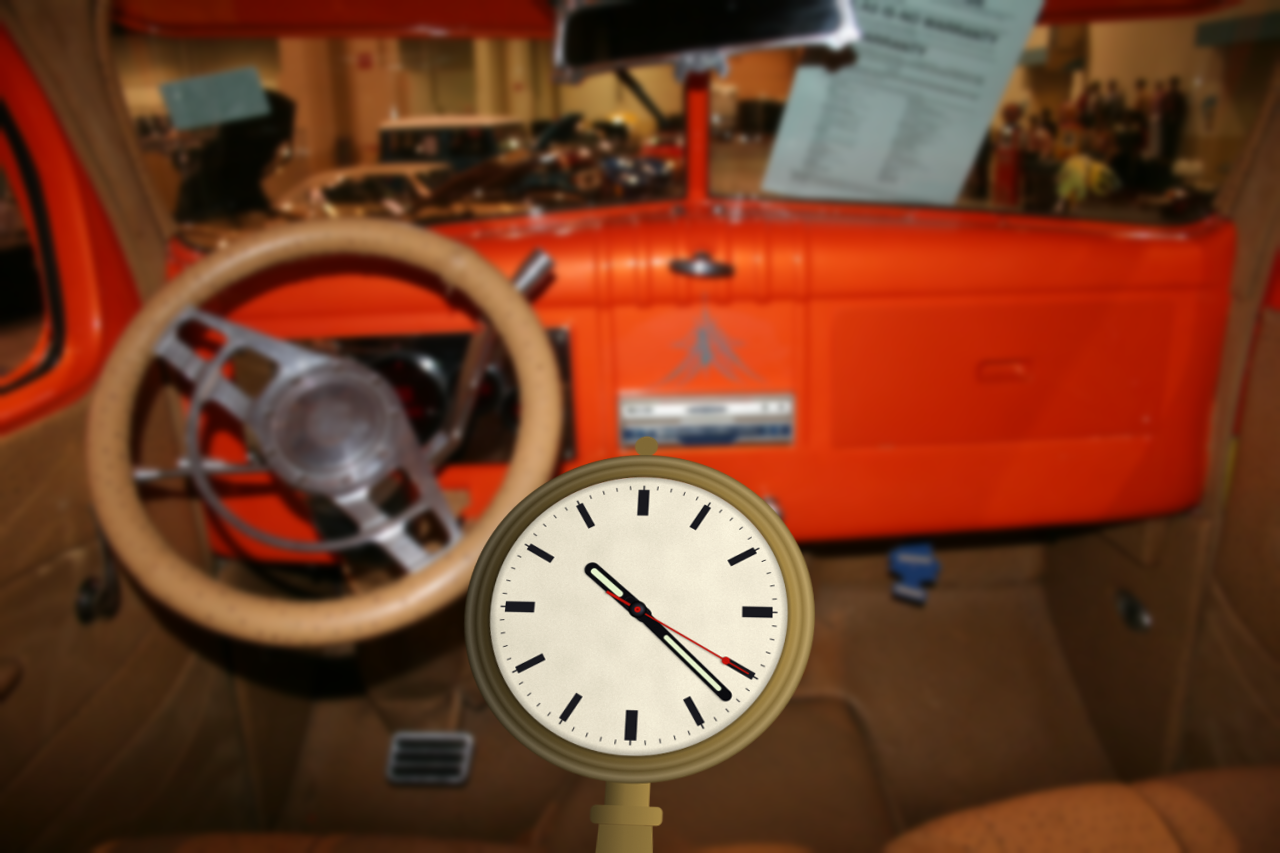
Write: 10,22,20
